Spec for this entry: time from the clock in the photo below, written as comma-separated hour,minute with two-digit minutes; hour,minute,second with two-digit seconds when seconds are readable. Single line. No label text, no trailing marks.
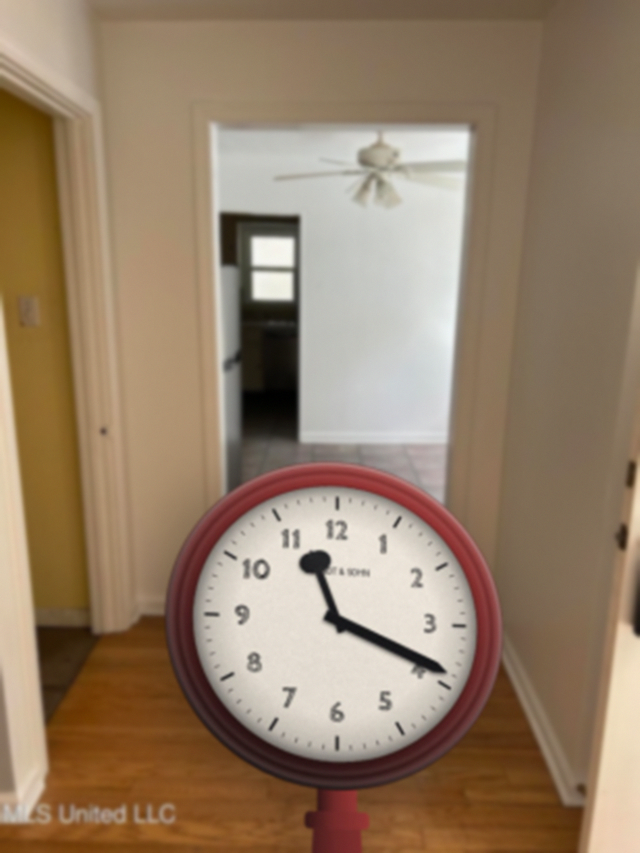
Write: 11,19
